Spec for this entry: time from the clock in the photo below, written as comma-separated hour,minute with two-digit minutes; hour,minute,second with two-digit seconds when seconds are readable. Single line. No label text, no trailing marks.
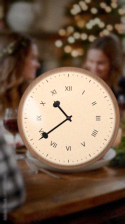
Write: 10,39
